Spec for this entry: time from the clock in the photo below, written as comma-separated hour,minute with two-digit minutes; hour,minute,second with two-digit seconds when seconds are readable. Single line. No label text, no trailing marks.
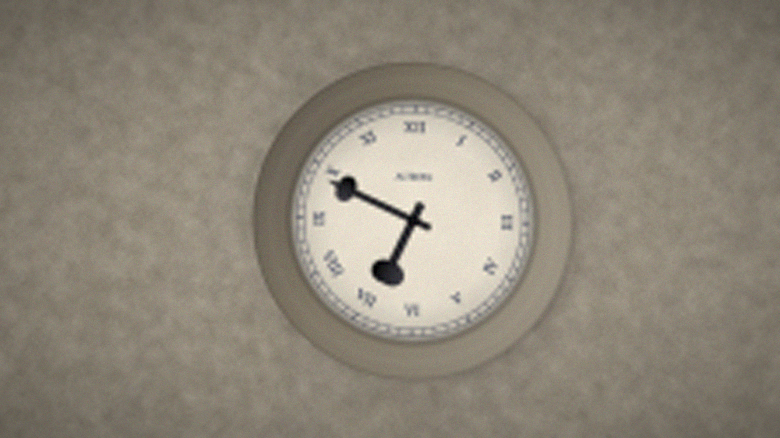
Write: 6,49
